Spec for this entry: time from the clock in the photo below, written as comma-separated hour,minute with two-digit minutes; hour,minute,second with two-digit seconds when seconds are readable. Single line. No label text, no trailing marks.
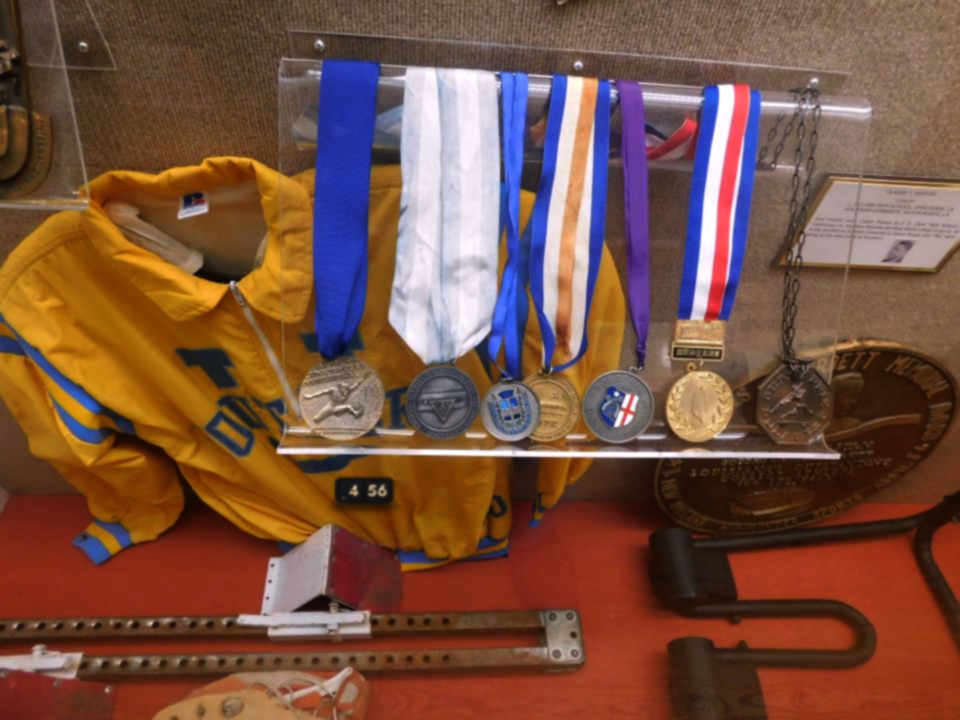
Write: 4,56
